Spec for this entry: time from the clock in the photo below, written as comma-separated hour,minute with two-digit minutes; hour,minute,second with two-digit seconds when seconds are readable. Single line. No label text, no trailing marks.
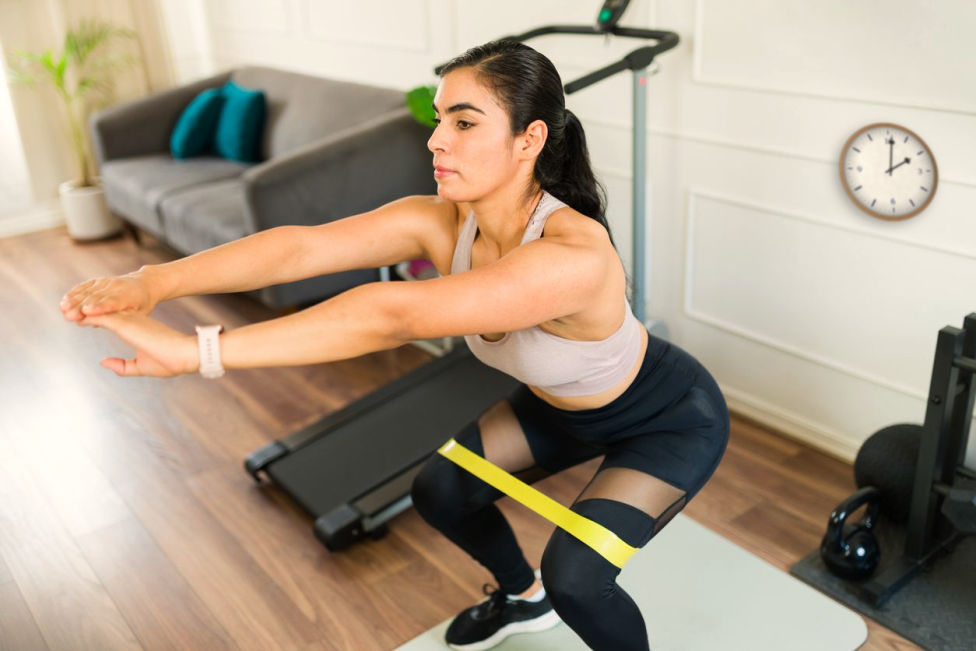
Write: 2,01
